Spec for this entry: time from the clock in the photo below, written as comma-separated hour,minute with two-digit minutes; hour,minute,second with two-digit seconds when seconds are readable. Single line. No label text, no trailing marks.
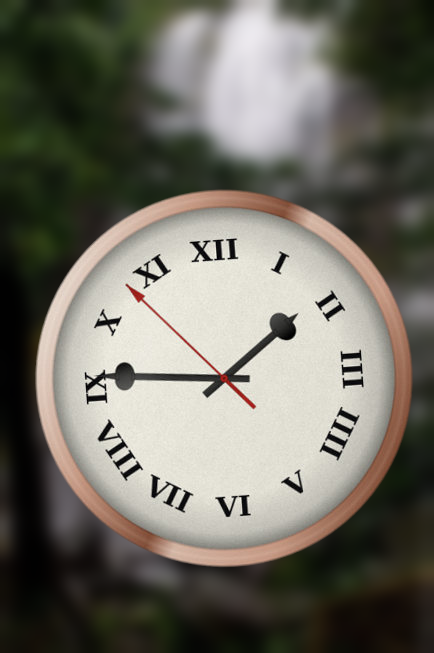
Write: 1,45,53
